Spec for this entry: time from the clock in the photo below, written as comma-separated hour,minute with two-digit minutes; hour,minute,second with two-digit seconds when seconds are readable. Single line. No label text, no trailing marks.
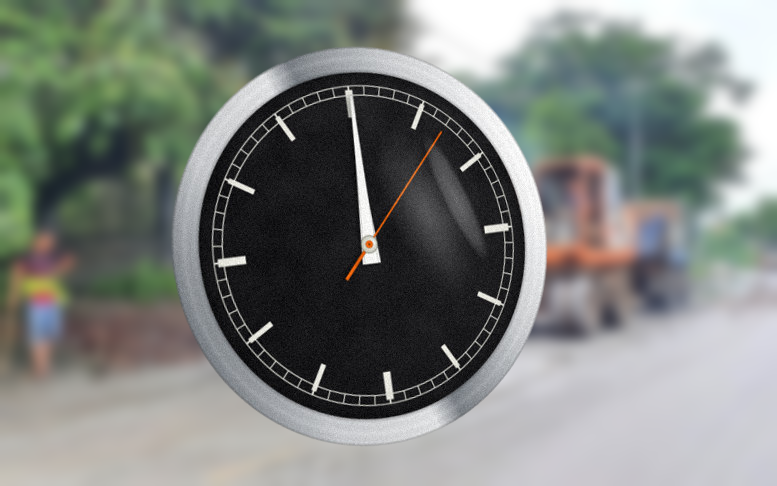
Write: 12,00,07
